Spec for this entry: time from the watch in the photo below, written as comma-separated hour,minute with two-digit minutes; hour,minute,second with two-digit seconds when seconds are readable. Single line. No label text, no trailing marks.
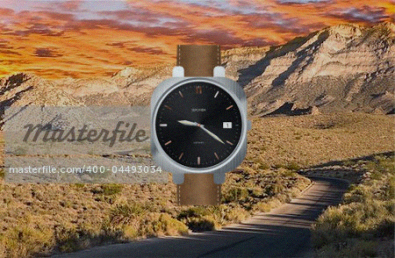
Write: 9,21
